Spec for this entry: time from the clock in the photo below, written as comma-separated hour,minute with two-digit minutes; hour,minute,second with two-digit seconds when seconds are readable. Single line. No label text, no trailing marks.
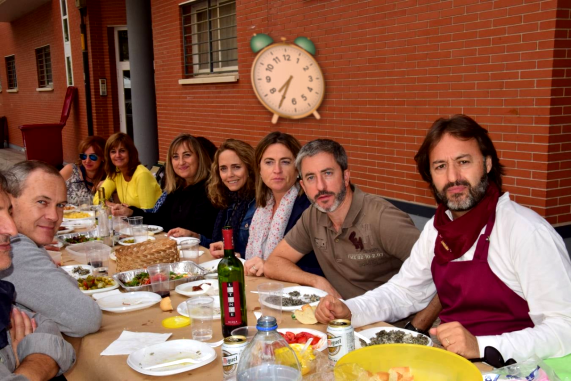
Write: 7,35
